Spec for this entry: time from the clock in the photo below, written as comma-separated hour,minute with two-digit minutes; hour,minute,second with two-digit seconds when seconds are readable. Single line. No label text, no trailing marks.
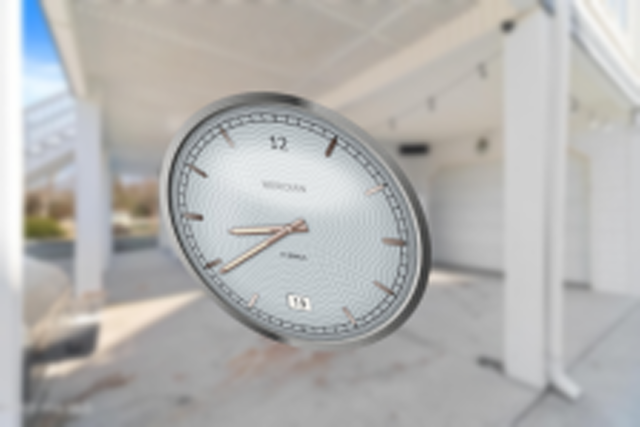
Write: 8,39
